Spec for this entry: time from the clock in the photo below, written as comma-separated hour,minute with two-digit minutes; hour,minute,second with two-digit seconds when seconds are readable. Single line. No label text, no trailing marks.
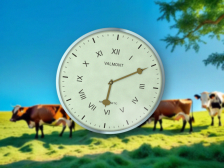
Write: 6,10
